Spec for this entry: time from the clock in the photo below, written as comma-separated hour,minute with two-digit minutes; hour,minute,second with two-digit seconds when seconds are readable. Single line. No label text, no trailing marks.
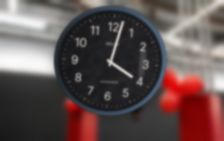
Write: 4,02
